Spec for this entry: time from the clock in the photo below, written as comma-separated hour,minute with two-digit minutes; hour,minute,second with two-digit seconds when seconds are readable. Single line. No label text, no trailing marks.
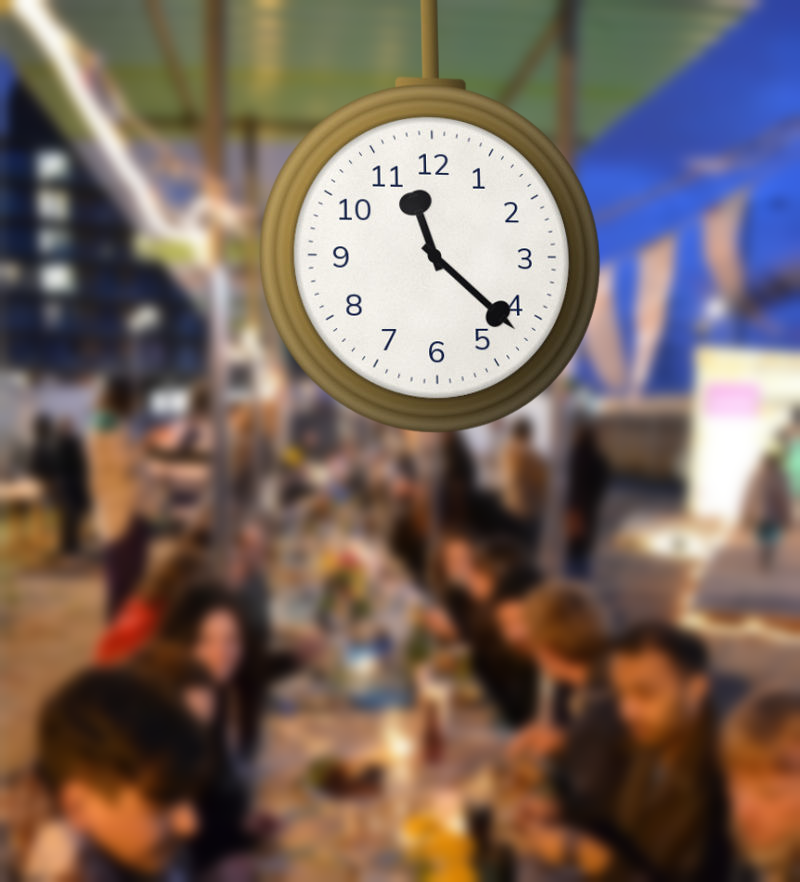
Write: 11,22
